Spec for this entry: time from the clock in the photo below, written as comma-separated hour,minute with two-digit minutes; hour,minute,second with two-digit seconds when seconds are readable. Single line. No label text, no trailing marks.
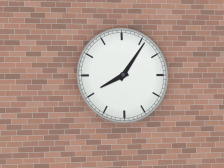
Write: 8,06
